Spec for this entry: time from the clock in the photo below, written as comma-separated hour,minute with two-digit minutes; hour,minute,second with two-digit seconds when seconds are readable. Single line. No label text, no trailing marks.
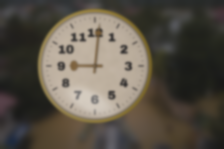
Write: 9,01
